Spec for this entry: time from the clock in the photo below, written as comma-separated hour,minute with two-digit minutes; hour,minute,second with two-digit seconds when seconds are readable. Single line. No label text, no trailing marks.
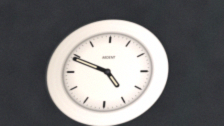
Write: 4,49
